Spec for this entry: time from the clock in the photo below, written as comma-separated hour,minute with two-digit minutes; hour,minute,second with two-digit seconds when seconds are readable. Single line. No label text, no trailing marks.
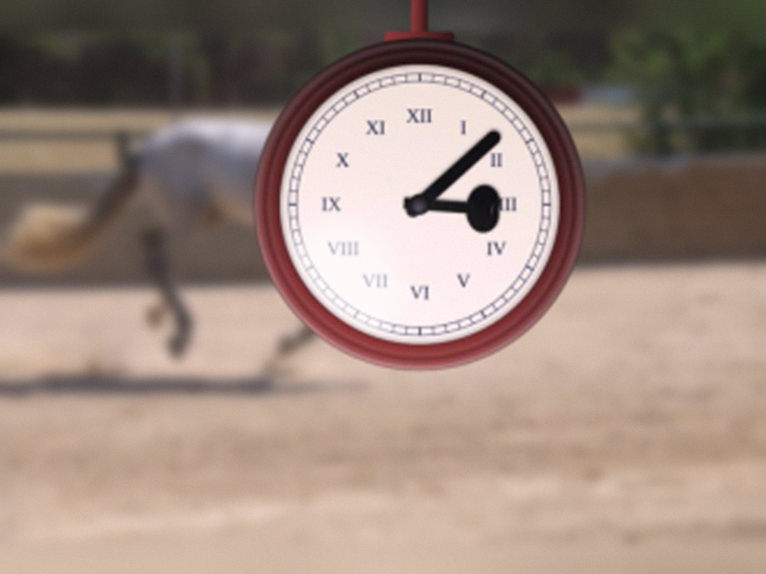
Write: 3,08
